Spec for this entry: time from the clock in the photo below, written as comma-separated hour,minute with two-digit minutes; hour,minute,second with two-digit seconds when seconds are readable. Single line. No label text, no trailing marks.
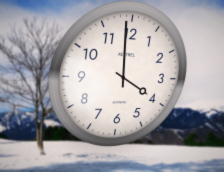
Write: 3,59
